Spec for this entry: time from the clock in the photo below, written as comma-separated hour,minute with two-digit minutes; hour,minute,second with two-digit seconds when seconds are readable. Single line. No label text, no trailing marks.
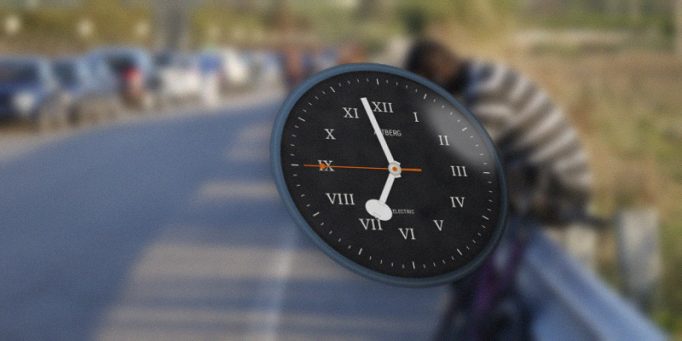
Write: 6,57,45
